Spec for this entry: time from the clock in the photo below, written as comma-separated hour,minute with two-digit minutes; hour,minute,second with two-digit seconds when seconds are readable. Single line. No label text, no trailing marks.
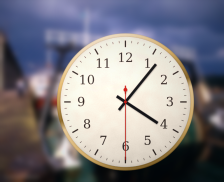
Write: 4,06,30
